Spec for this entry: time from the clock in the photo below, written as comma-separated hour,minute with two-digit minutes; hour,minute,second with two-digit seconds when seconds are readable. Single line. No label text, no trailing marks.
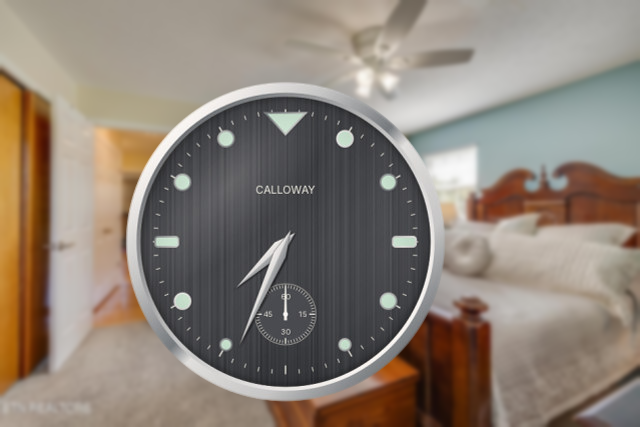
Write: 7,34
